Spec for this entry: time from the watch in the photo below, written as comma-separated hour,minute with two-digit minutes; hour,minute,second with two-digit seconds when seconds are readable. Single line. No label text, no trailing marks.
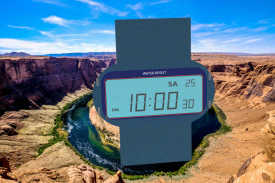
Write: 10,00,30
